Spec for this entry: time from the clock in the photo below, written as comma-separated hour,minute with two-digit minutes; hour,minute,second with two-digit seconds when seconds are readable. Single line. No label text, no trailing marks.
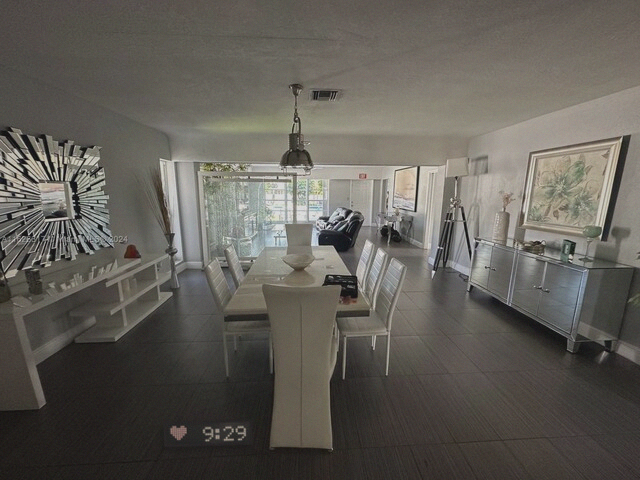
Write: 9,29
